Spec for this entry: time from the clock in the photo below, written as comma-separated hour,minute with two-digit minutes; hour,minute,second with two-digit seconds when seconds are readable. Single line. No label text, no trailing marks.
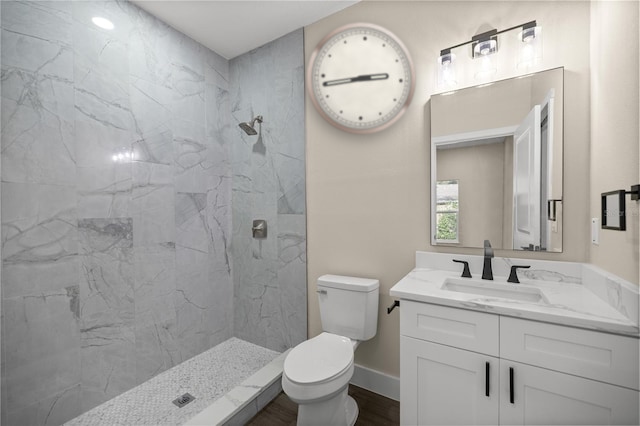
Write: 2,43
